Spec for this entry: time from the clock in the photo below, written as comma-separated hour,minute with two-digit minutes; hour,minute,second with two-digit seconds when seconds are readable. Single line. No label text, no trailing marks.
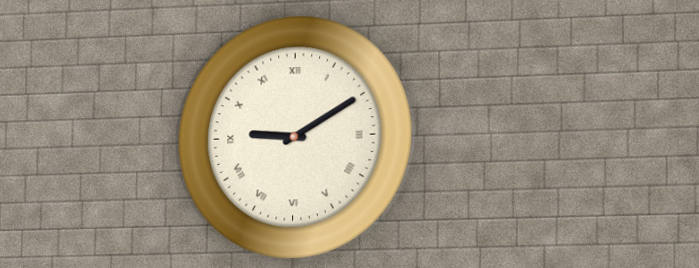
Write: 9,10
